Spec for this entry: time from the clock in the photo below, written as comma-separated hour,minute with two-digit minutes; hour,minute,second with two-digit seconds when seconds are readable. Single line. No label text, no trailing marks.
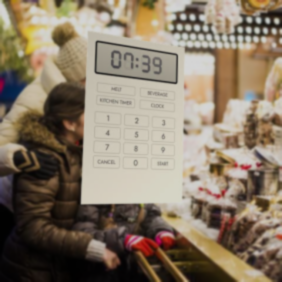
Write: 7,39
